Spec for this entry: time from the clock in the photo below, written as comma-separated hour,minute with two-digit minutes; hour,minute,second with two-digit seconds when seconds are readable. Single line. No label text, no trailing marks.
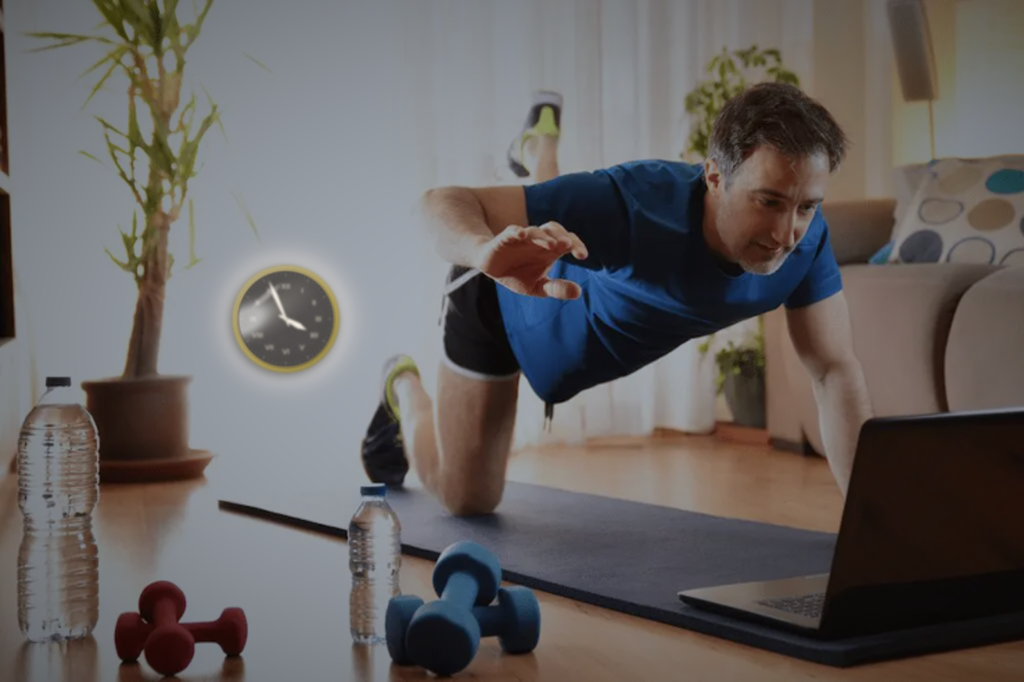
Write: 3,56
